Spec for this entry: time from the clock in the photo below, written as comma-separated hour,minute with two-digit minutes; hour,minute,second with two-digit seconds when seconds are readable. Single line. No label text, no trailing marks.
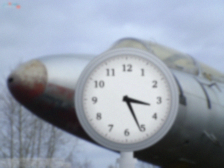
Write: 3,26
